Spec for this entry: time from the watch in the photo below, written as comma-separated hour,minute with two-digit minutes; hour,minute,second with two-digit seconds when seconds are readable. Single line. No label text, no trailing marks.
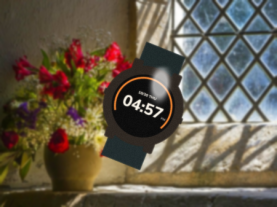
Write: 4,57
